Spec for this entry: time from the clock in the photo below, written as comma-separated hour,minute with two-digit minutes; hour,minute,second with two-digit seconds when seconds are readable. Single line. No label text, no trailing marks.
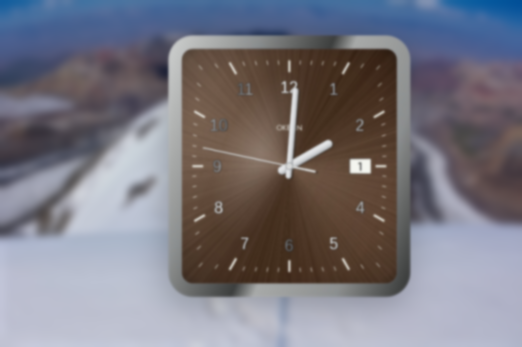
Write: 2,00,47
